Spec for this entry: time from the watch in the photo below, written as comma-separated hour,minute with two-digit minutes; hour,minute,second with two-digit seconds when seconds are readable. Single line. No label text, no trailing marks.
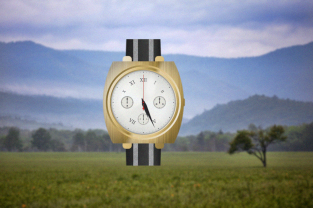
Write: 5,26
